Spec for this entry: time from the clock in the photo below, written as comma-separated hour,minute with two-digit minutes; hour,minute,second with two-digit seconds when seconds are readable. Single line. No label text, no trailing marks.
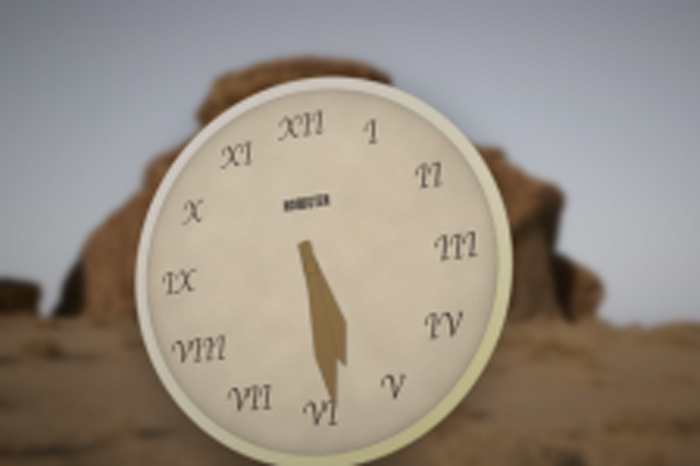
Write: 5,29
